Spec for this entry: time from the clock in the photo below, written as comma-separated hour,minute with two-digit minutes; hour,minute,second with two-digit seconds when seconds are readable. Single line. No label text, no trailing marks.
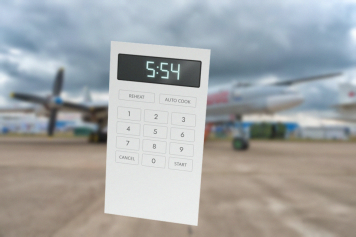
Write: 5,54
